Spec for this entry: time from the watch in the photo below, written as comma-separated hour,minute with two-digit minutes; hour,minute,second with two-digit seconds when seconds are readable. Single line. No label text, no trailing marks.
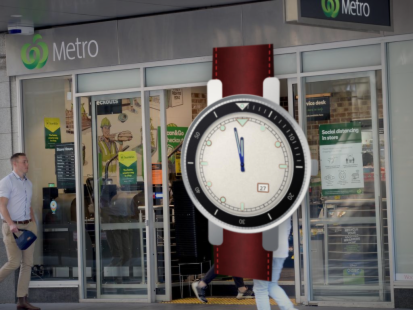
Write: 11,58
